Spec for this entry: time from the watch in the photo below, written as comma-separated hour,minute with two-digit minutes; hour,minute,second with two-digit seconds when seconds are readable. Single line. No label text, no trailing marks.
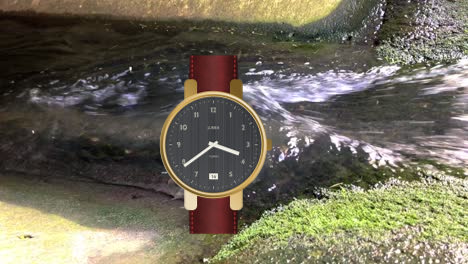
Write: 3,39
